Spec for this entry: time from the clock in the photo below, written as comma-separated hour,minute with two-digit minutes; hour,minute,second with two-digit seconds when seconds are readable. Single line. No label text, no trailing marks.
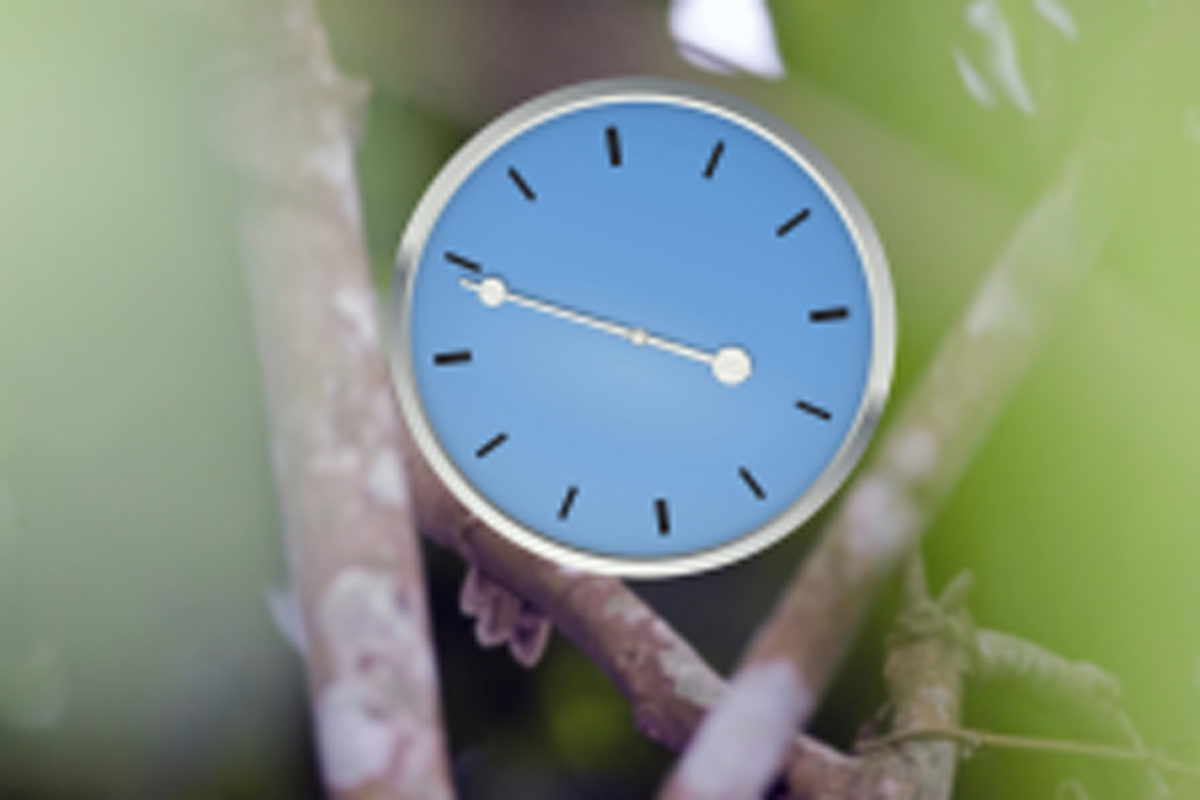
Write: 3,49
